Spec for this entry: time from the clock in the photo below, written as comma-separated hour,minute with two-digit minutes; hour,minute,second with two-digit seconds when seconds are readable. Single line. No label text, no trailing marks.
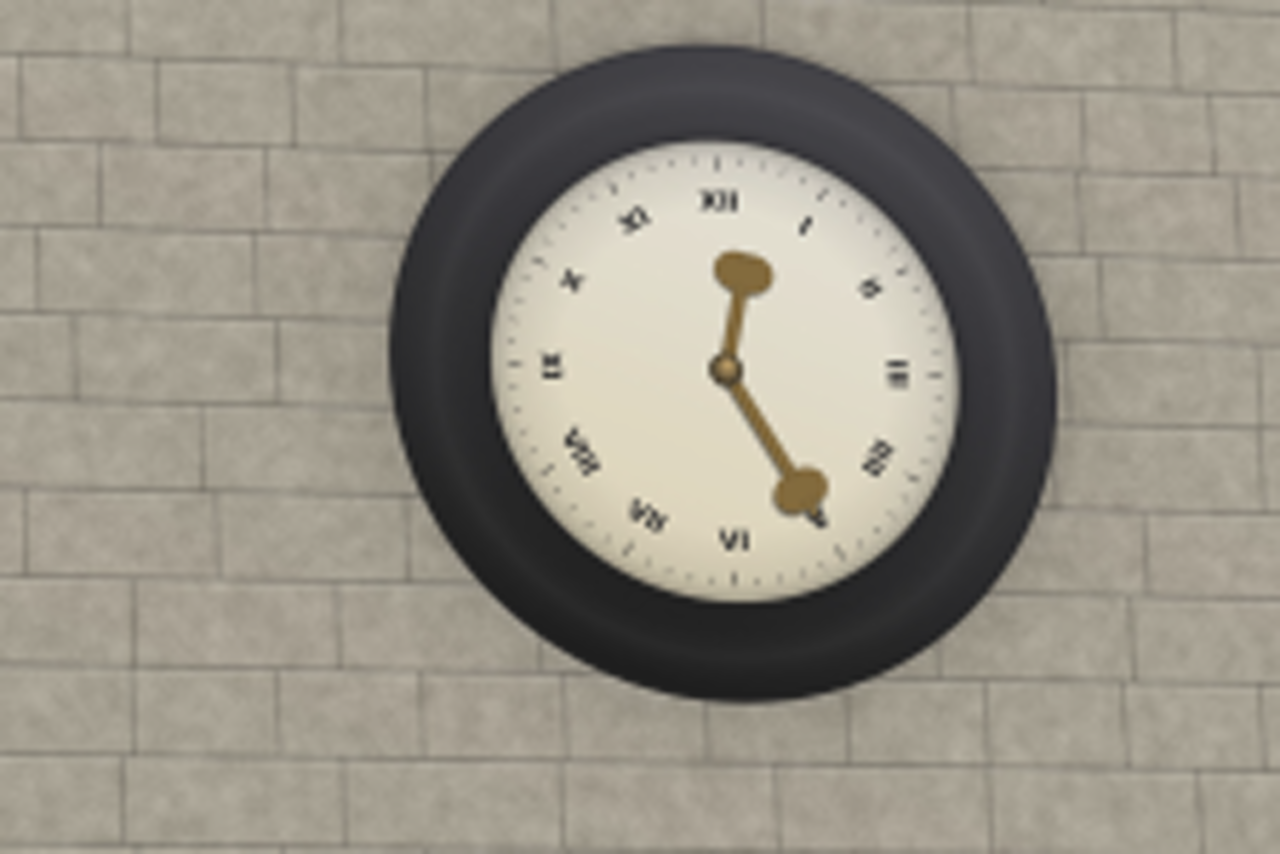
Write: 12,25
